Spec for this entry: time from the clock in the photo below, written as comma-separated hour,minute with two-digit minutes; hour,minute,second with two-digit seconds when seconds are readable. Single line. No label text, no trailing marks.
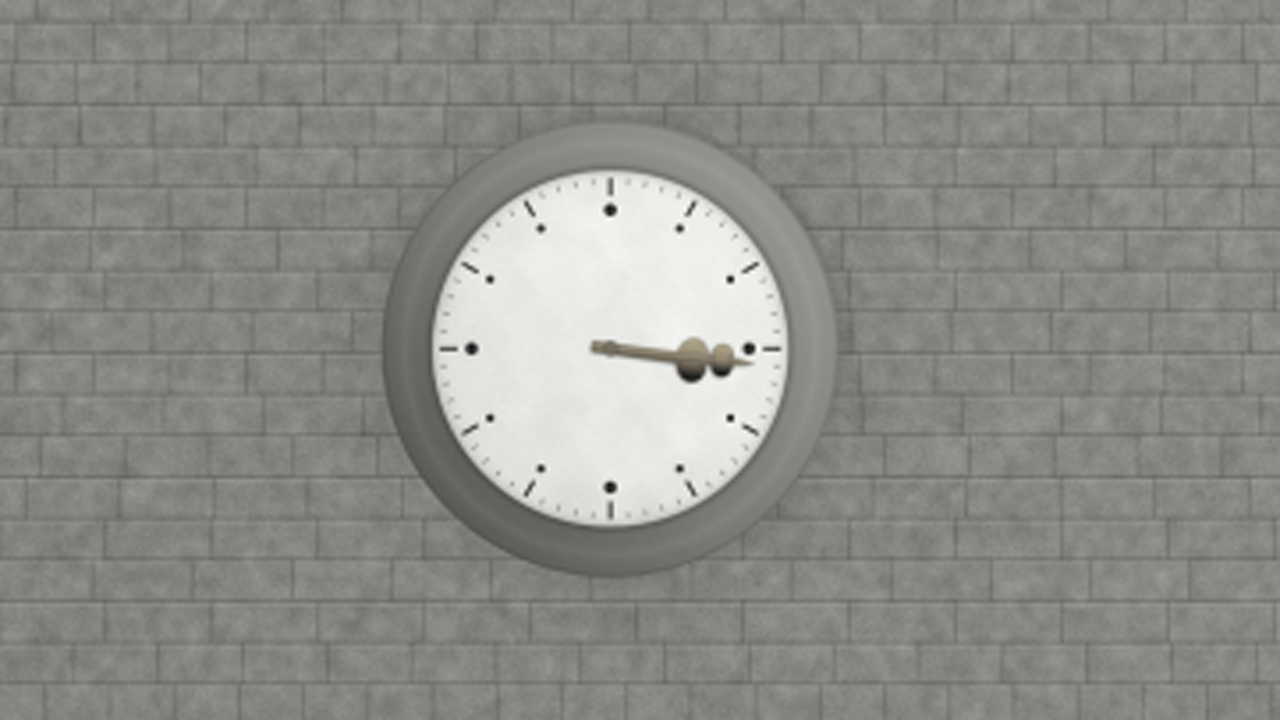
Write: 3,16
